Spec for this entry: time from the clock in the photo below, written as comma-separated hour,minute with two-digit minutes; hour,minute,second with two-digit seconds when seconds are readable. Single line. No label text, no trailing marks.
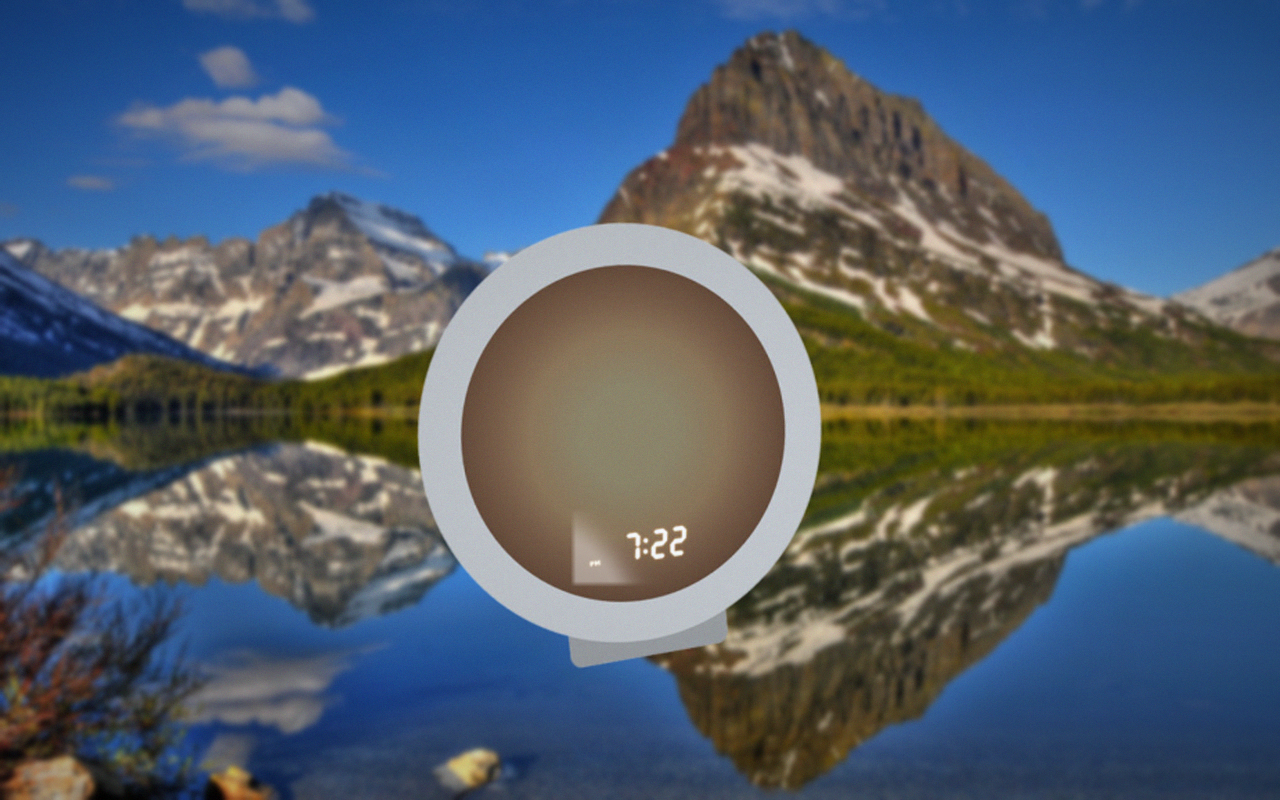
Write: 7,22
